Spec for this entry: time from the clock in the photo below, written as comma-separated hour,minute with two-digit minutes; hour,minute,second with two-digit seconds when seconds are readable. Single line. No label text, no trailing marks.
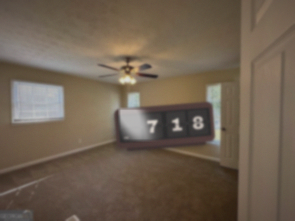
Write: 7,18
